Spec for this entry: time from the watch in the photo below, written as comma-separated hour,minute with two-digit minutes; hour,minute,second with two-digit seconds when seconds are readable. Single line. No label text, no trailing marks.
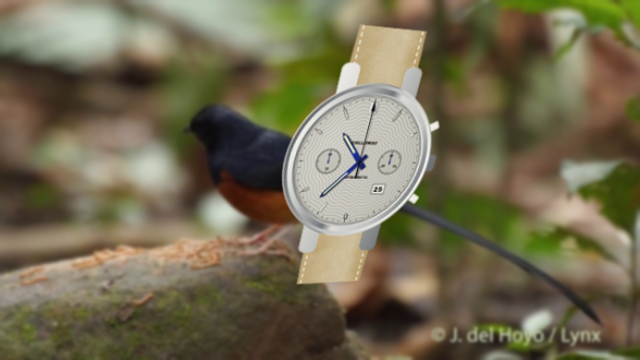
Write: 10,37
